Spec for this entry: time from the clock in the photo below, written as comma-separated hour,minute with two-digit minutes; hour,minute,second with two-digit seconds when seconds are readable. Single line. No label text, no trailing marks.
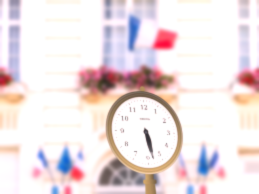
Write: 5,28
